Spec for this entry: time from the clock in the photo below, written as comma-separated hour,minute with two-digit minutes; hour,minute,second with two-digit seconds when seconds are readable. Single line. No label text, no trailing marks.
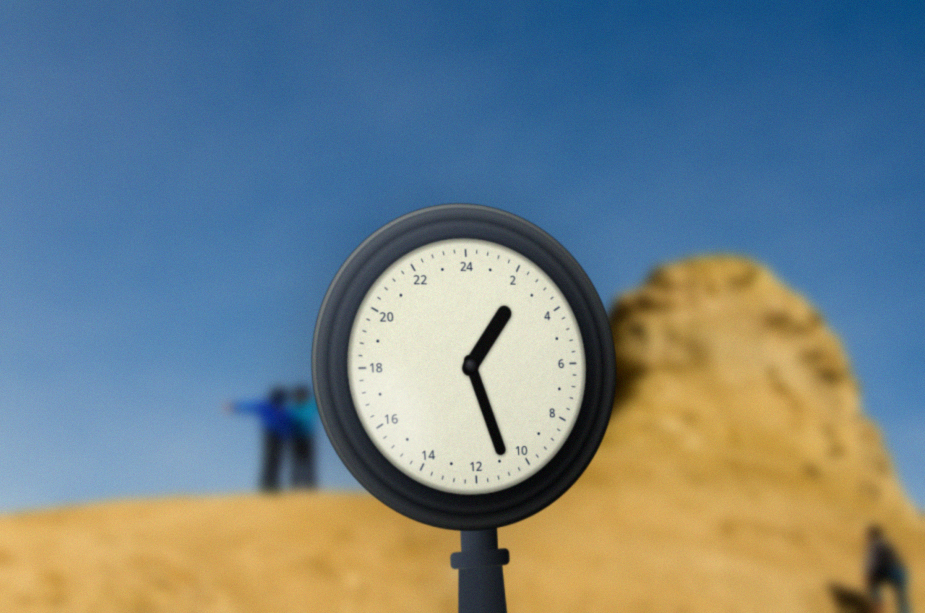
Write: 2,27
